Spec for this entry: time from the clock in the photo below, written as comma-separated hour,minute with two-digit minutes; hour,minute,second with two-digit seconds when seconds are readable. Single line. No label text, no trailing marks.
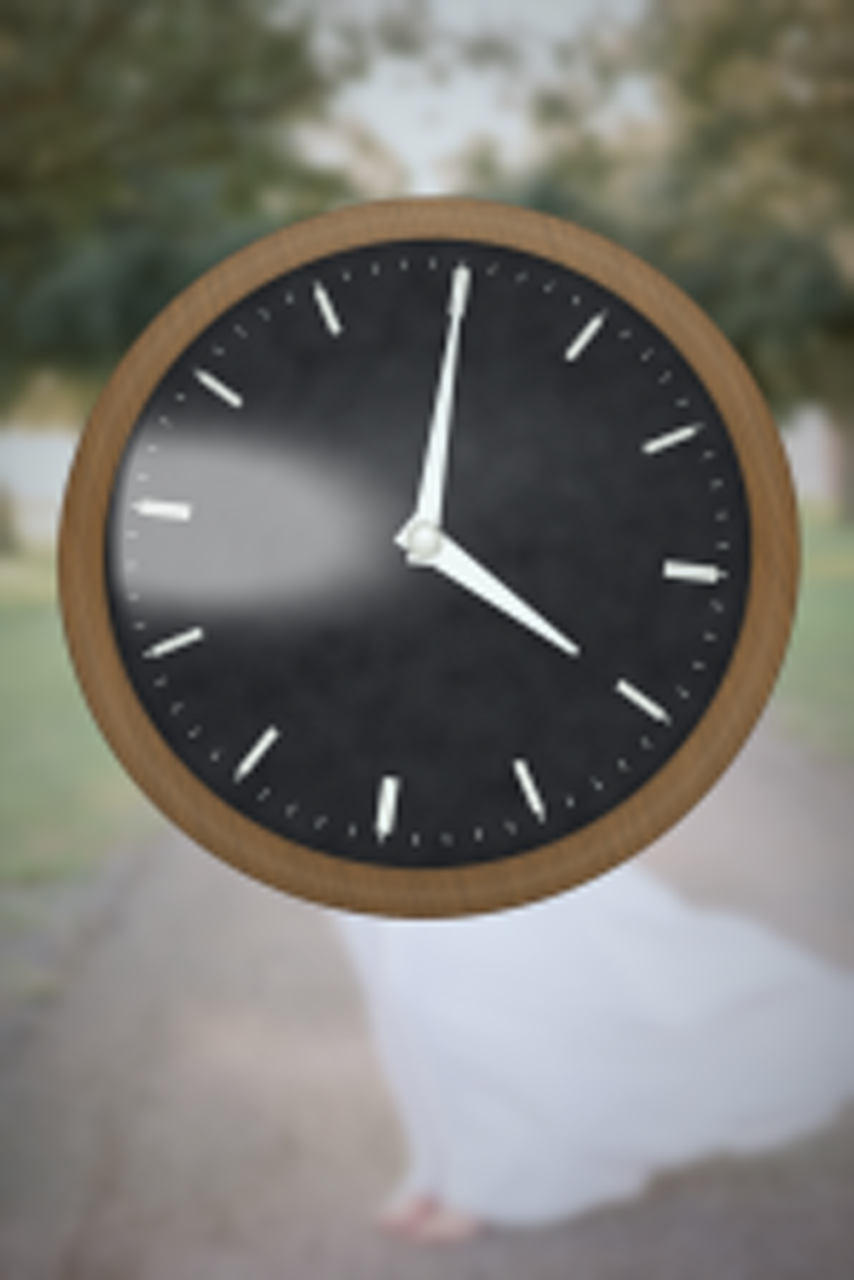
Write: 4,00
